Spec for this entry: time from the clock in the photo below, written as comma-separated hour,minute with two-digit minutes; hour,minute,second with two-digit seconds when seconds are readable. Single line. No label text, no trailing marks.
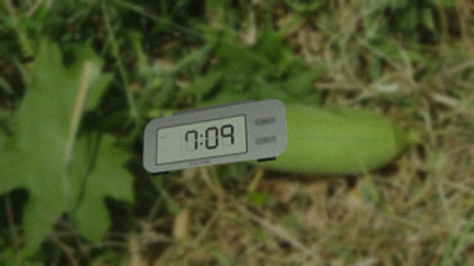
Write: 7,09
